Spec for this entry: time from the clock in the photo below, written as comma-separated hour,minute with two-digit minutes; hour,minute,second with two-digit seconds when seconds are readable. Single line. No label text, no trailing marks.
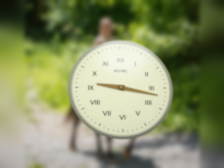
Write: 9,17
